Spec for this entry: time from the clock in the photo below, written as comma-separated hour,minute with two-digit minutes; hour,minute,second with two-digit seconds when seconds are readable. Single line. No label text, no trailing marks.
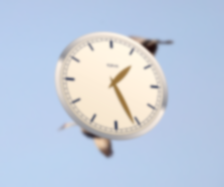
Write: 1,26
